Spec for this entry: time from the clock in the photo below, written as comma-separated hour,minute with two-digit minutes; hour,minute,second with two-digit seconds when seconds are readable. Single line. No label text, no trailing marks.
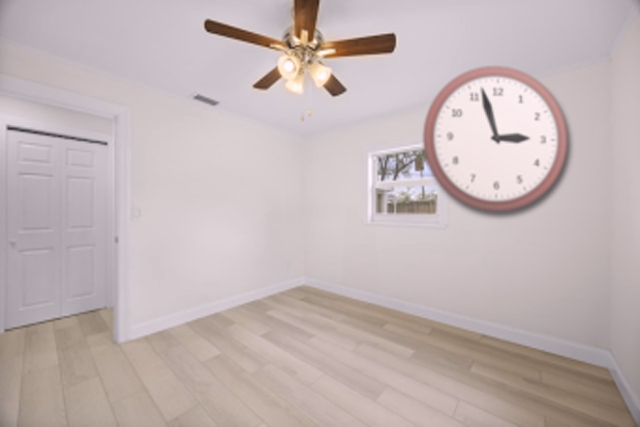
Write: 2,57
